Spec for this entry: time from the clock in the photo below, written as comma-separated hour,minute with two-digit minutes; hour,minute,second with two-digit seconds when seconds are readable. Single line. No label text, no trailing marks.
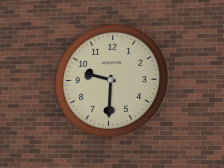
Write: 9,30
